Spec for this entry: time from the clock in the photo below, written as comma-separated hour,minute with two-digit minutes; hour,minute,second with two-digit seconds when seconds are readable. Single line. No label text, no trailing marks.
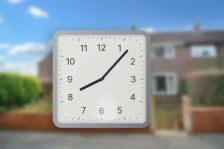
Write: 8,07
